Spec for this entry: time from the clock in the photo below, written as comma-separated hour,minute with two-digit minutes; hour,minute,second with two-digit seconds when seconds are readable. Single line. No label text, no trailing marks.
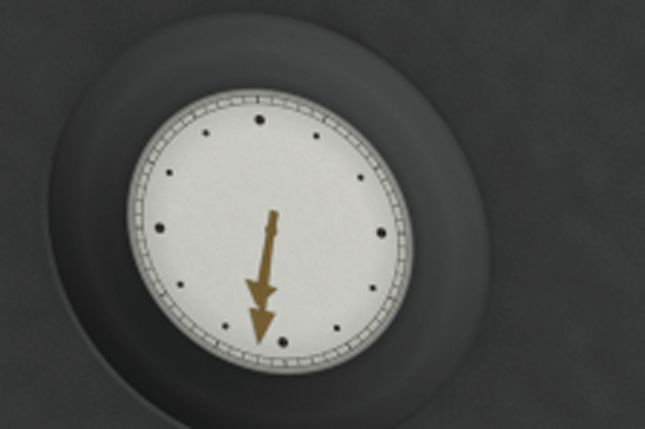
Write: 6,32
